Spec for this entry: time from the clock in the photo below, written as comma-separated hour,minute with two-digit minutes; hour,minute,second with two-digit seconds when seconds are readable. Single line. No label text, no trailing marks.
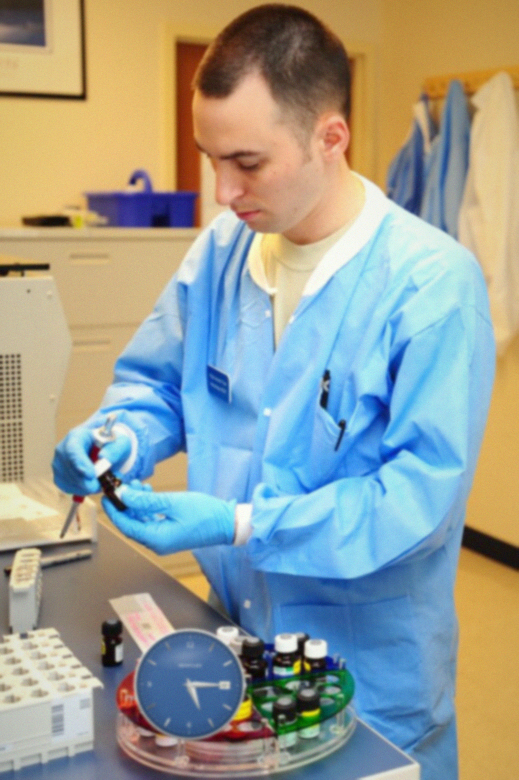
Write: 5,15
